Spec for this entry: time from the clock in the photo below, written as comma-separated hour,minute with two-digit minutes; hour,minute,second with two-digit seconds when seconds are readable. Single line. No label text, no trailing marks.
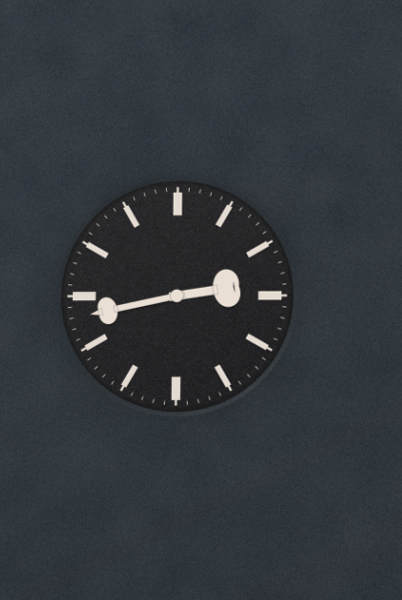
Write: 2,43
